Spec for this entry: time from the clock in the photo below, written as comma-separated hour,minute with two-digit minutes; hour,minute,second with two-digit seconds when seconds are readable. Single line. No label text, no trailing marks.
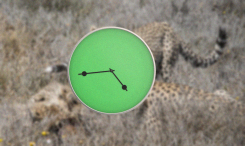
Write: 4,44
